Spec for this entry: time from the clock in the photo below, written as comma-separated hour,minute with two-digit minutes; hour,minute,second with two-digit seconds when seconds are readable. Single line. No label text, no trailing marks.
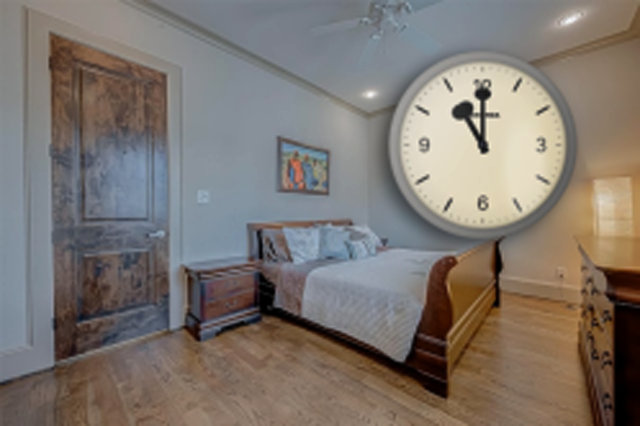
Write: 11,00
